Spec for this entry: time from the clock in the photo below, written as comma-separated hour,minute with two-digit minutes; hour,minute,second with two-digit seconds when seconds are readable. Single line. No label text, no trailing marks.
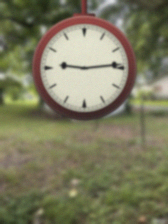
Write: 9,14
